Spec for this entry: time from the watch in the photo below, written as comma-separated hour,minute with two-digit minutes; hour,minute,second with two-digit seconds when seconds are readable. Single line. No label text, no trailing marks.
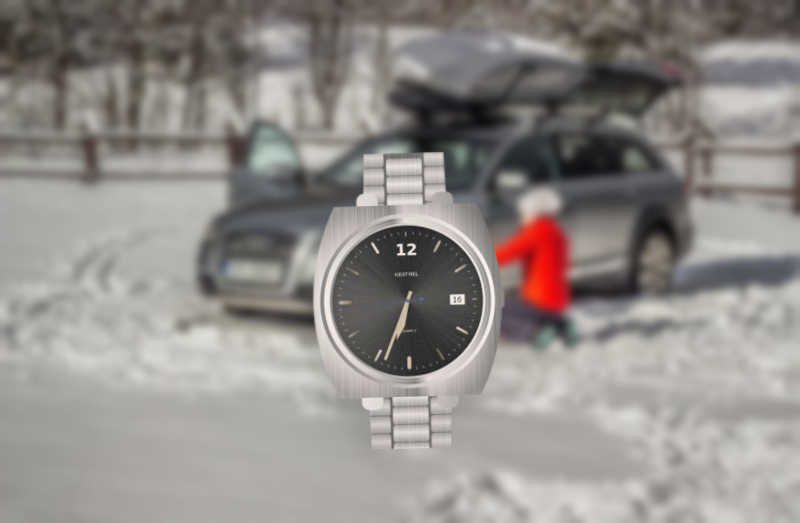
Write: 6,33,44
